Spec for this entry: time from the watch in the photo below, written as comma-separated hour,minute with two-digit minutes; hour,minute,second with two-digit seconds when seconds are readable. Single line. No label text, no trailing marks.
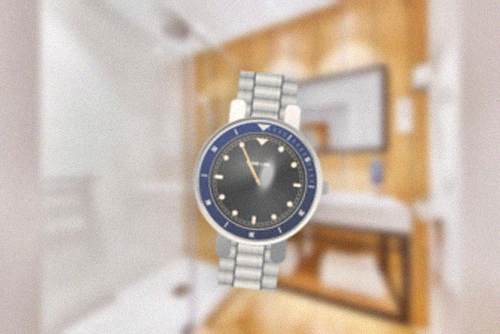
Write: 10,55
